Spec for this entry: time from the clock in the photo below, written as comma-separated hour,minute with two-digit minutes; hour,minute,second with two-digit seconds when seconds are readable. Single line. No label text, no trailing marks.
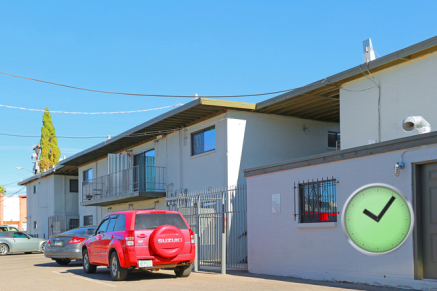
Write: 10,06
